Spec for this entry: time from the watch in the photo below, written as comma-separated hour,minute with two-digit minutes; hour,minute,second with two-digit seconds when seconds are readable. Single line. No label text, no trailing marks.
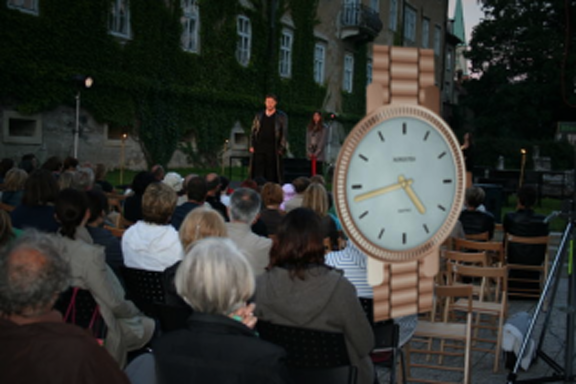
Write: 4,43
